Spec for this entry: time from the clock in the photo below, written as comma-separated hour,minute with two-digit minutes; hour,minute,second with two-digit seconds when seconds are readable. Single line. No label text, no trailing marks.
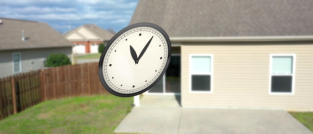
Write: 11,05
